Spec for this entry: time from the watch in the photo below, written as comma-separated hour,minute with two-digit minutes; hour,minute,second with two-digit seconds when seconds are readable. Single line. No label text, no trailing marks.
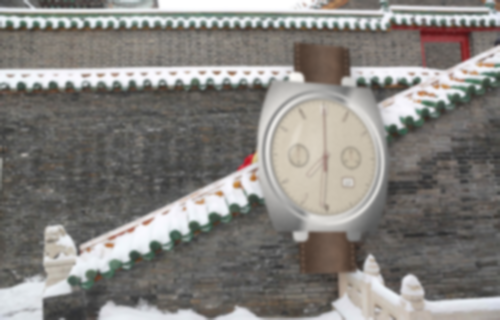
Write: 7,31
